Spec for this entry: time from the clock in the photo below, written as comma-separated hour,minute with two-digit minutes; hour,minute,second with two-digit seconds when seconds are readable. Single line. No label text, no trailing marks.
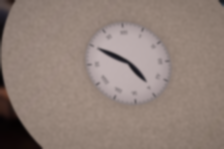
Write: 4,50
